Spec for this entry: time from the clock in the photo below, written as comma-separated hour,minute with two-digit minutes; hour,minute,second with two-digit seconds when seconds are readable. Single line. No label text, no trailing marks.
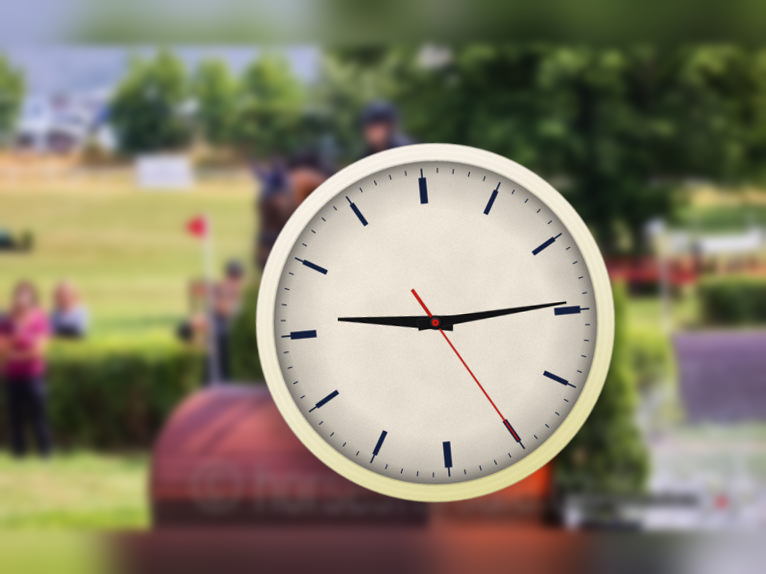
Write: 9,14,25
